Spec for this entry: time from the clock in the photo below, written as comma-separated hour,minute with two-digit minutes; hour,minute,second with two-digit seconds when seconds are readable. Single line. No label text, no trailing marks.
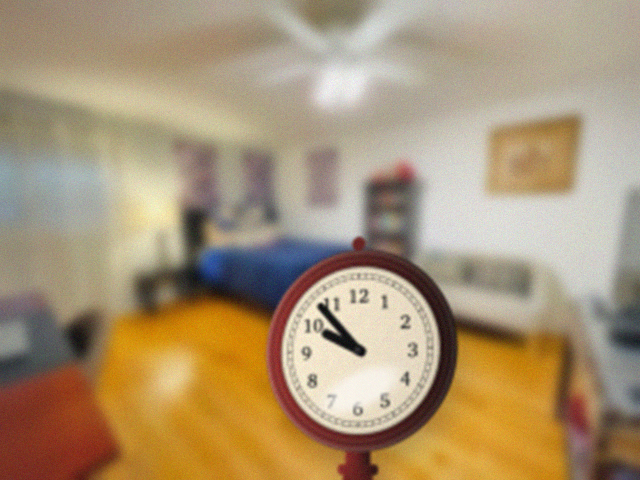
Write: 9,53
